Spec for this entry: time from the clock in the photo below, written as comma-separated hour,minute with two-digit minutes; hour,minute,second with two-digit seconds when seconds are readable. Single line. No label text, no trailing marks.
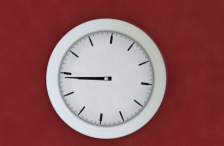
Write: 8,44
